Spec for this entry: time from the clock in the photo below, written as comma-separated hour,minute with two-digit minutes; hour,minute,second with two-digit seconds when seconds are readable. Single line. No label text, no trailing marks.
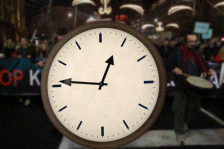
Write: 12,46
